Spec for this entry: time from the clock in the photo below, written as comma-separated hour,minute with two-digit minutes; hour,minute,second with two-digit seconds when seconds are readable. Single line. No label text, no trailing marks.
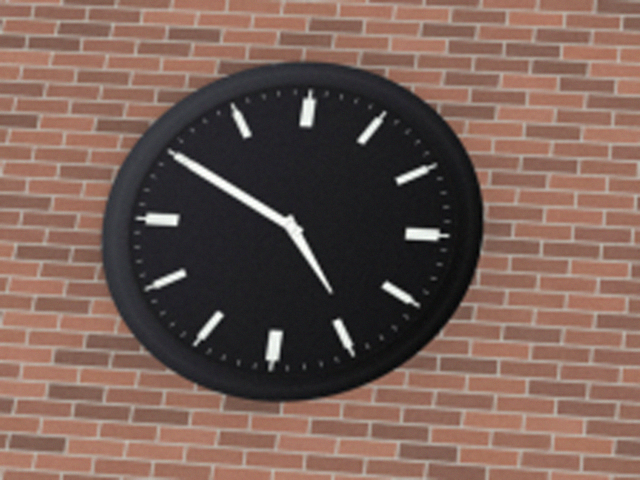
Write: 4,50
